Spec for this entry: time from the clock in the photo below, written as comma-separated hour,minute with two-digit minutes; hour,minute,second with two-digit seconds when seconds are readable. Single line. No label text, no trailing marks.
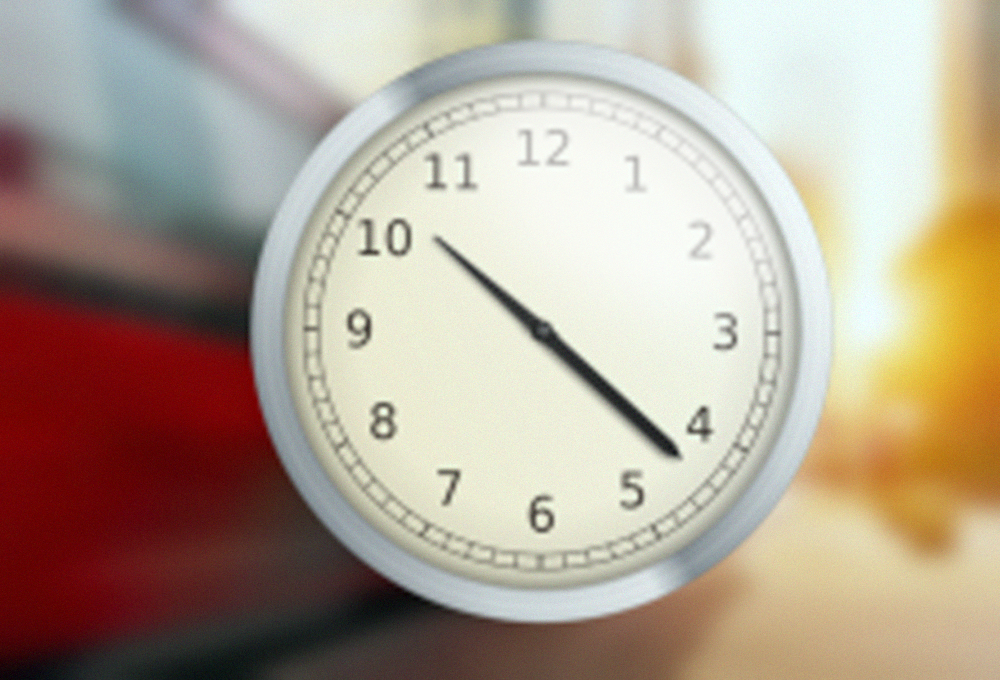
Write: 10,22
